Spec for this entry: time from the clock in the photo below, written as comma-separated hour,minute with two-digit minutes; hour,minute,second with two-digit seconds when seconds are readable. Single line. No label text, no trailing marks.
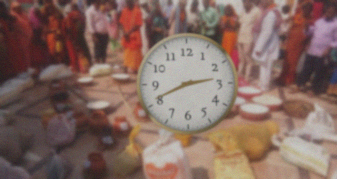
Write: 2,41
